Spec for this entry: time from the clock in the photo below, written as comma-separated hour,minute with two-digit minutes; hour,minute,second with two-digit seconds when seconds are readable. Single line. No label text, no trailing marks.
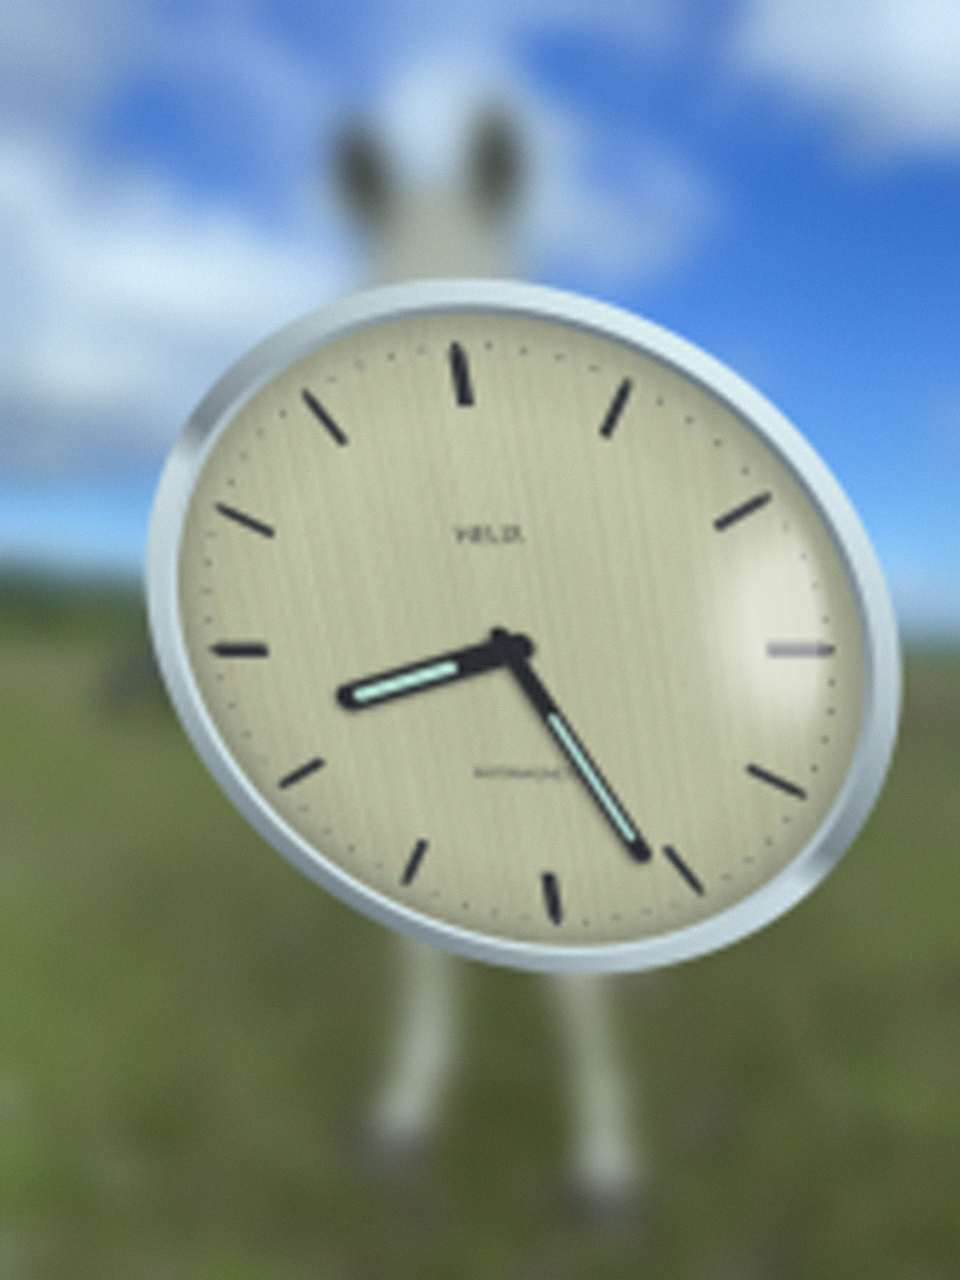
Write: 8,26
